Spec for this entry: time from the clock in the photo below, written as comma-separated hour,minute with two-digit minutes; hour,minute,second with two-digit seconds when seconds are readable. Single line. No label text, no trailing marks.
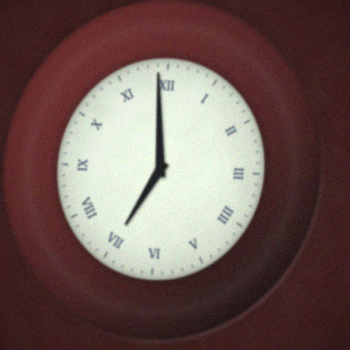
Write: 6,59
